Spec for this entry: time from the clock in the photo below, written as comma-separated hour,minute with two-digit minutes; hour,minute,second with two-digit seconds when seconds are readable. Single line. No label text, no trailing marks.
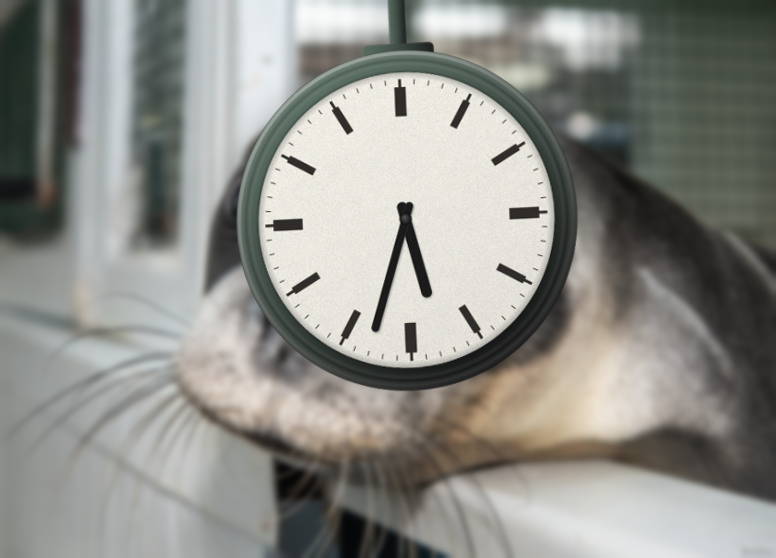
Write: 5,33
